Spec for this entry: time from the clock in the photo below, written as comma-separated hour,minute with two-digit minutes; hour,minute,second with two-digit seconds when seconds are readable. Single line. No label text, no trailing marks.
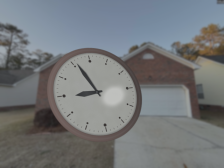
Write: 8,56
